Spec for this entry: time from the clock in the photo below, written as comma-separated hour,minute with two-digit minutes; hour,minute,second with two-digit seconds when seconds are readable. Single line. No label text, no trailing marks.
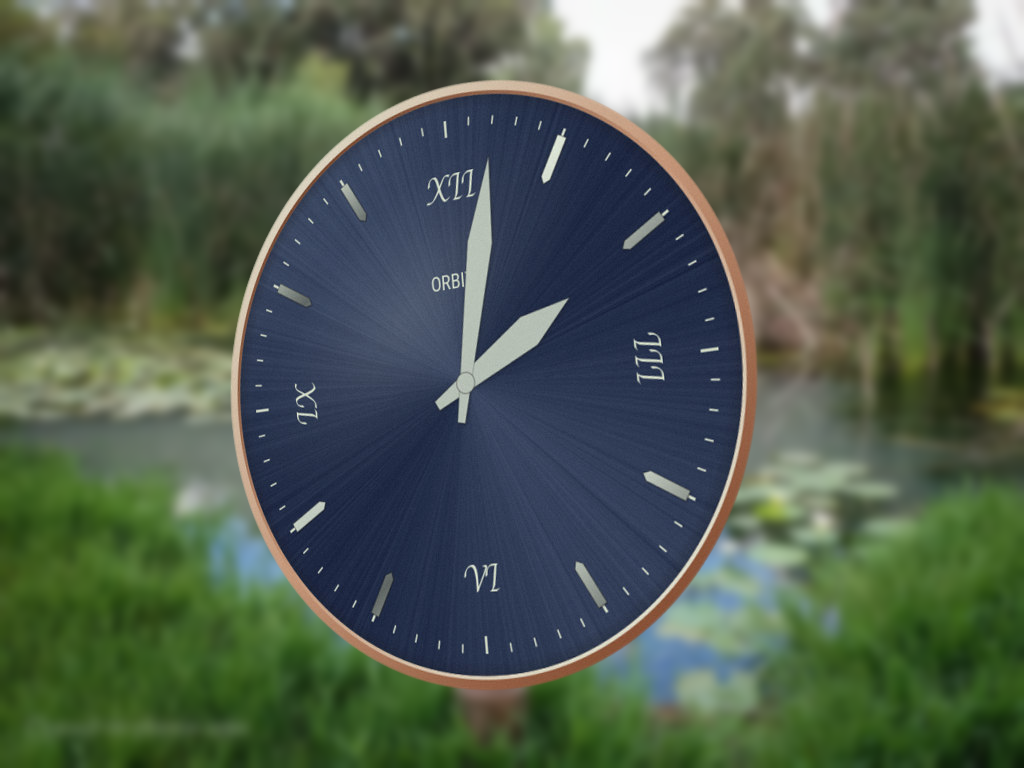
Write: 2,02
